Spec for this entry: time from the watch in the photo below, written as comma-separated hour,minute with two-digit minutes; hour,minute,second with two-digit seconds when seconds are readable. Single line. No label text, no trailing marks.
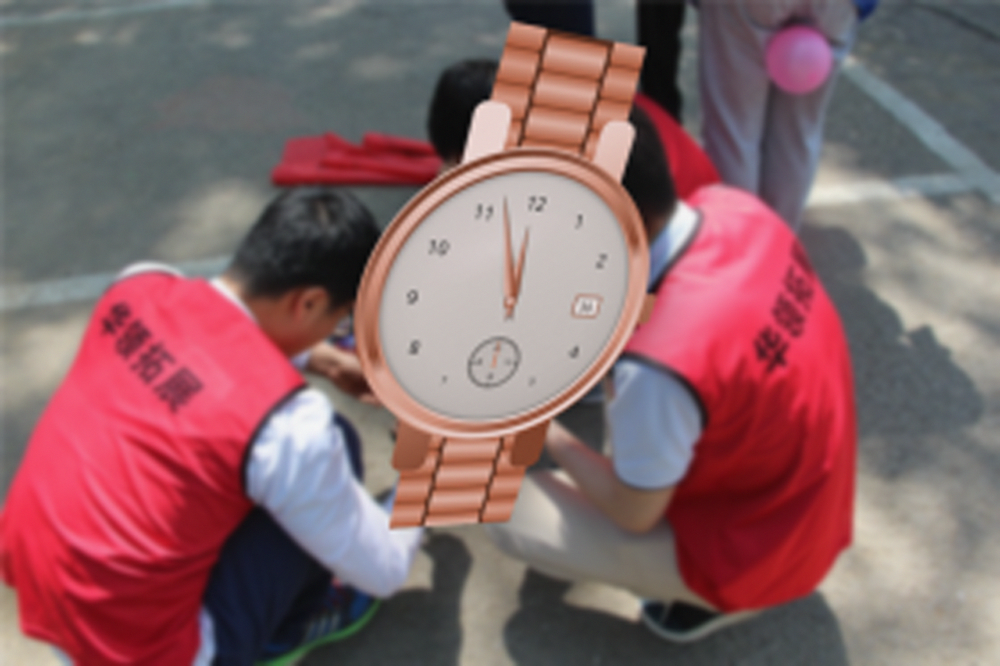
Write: 11,57
